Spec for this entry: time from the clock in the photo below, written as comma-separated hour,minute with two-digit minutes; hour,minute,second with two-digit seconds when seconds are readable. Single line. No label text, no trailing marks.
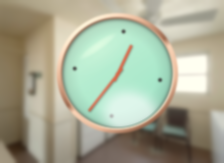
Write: 12,35
